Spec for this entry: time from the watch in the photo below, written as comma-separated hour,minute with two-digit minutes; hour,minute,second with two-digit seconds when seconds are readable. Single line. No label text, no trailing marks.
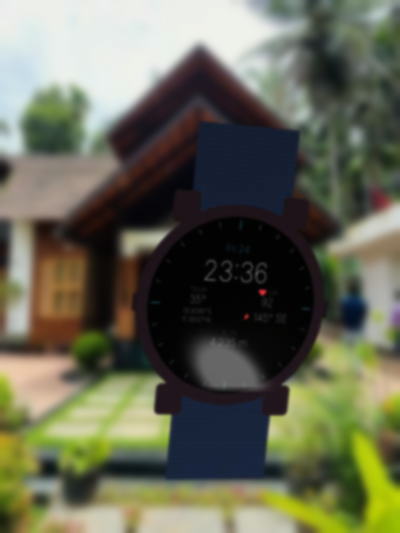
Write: 23,36
